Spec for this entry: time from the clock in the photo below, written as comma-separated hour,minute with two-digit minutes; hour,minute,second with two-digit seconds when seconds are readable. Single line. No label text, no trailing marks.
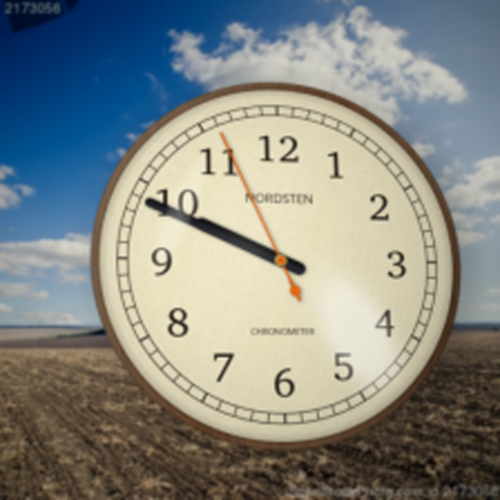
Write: 9,48,56
